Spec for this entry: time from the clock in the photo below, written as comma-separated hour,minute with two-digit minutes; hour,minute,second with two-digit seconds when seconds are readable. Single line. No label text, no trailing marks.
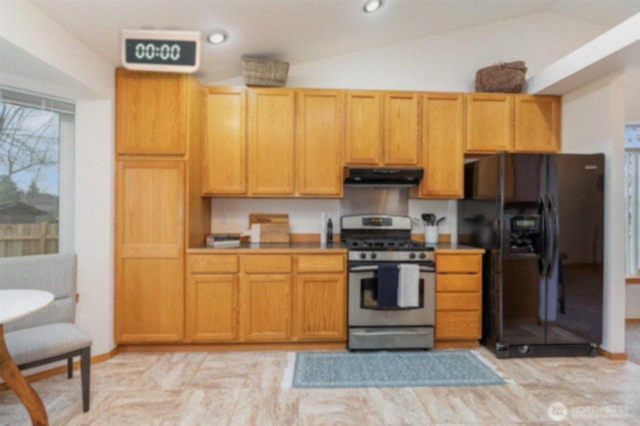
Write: 0,00
